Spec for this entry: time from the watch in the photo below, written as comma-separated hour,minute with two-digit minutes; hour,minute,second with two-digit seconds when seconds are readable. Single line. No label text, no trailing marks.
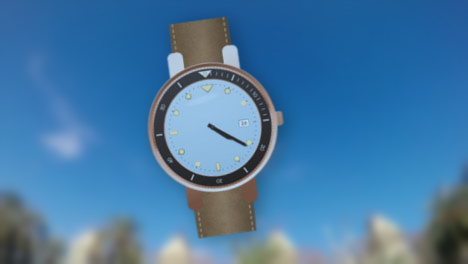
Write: 4,21
